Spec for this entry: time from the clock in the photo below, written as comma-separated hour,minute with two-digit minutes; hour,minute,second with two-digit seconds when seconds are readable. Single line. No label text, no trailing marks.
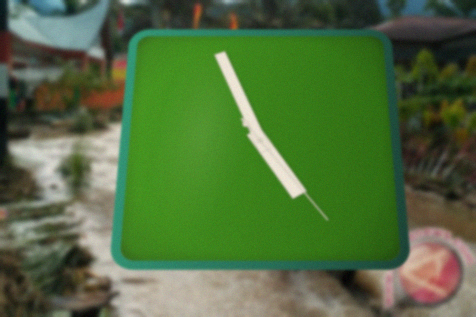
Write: 4,56,24
